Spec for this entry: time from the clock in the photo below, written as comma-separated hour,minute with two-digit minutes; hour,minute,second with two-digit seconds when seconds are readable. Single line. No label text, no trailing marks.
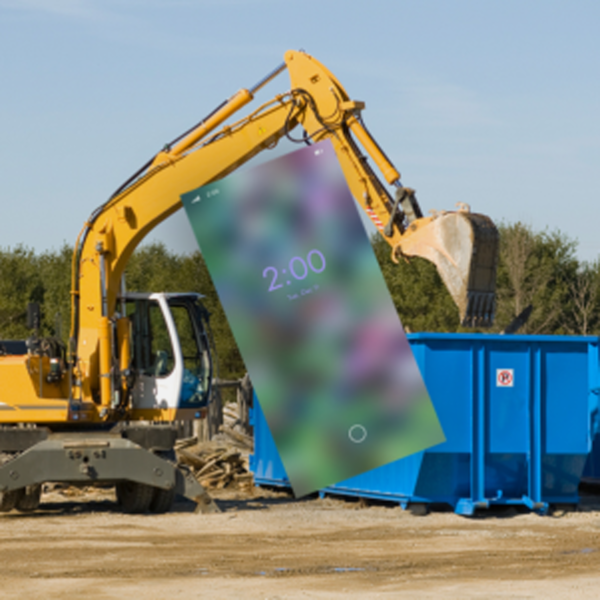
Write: 2,00
